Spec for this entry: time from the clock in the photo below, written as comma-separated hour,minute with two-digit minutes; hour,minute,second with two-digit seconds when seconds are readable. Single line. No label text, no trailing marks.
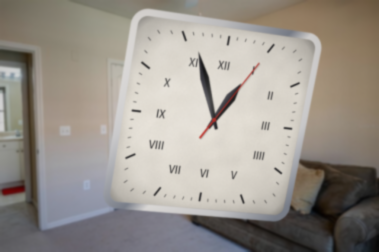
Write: 12,56,05
